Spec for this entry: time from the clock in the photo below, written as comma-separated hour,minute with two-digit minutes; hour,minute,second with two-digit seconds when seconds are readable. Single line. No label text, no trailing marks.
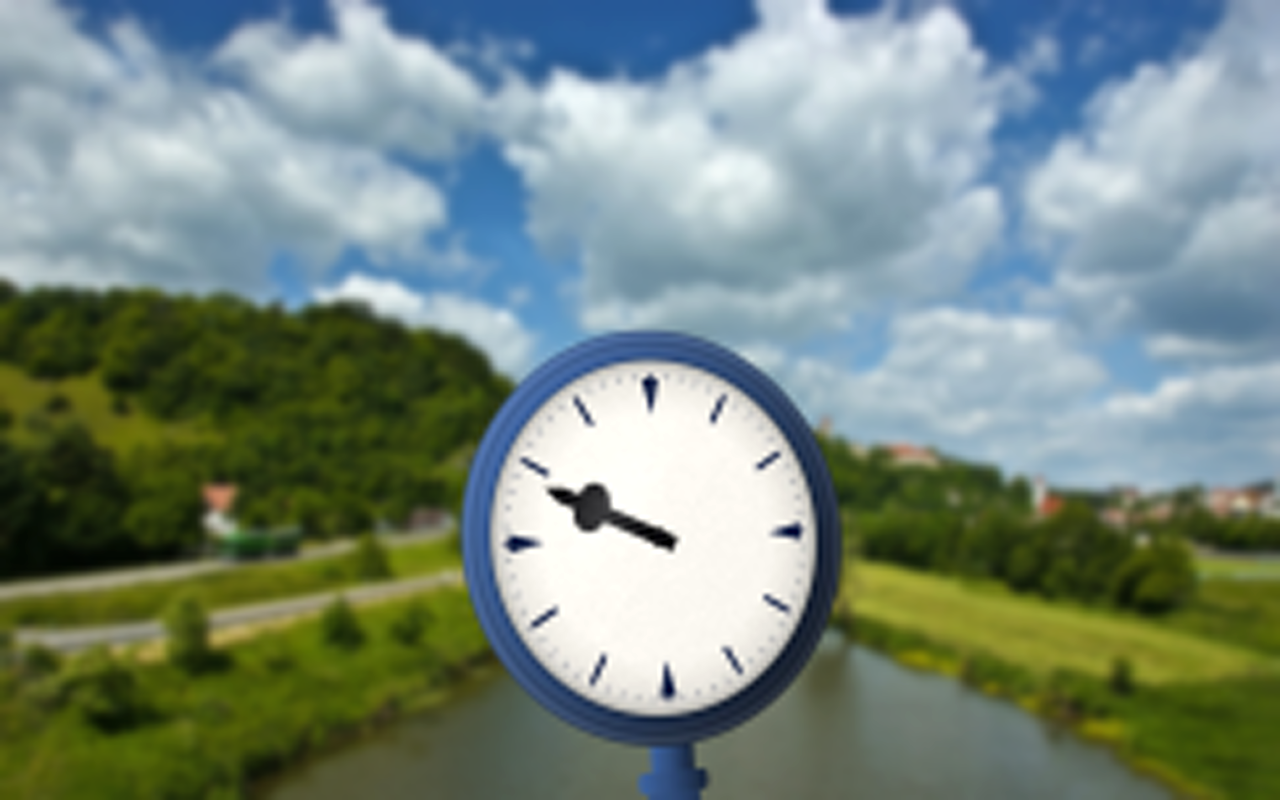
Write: 9,49
